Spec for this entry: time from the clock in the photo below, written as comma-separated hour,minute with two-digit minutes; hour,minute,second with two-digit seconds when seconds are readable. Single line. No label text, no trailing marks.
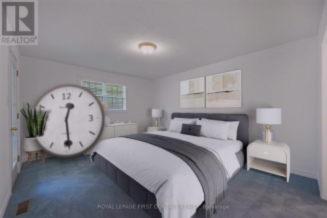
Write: 12,29
